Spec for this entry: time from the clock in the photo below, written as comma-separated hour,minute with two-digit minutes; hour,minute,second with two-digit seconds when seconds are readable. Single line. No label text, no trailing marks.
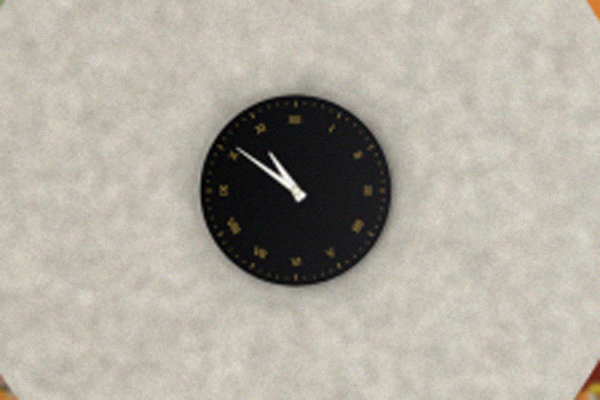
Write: 10,51
